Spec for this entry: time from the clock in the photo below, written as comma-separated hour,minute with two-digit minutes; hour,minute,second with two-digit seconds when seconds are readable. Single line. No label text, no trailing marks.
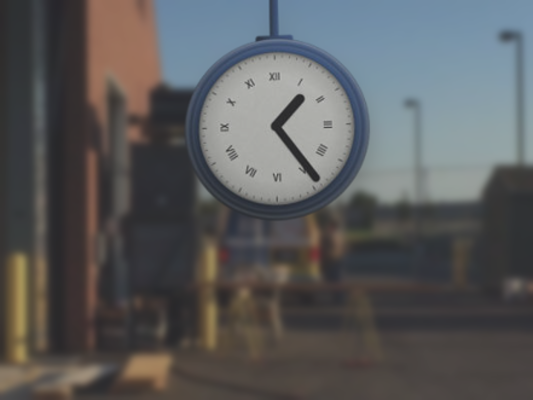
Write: 1,24
